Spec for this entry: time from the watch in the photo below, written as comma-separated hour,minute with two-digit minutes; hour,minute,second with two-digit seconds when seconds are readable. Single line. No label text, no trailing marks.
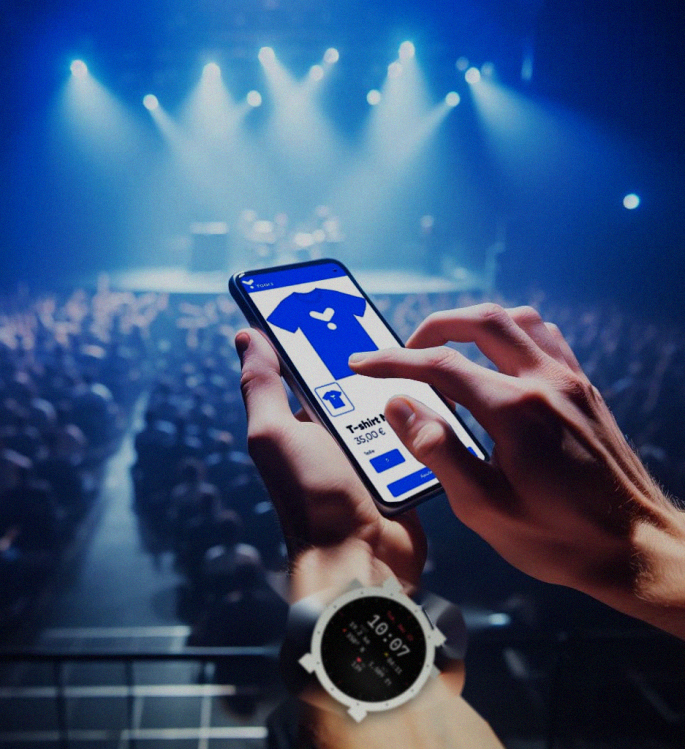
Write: 10,07
